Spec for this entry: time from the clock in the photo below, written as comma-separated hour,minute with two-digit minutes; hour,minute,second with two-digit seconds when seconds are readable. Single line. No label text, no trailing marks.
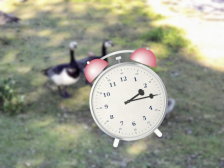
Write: 2,15
